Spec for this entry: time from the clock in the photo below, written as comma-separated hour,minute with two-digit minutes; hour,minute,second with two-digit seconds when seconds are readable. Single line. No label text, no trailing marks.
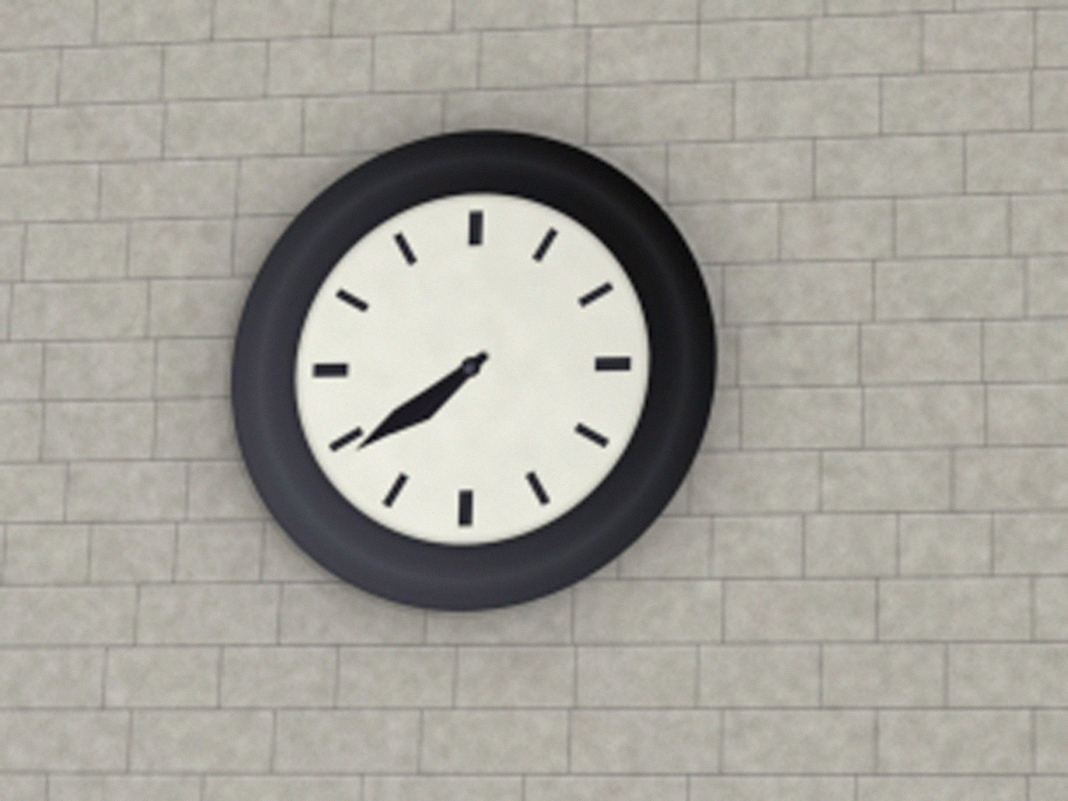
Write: 7,39
